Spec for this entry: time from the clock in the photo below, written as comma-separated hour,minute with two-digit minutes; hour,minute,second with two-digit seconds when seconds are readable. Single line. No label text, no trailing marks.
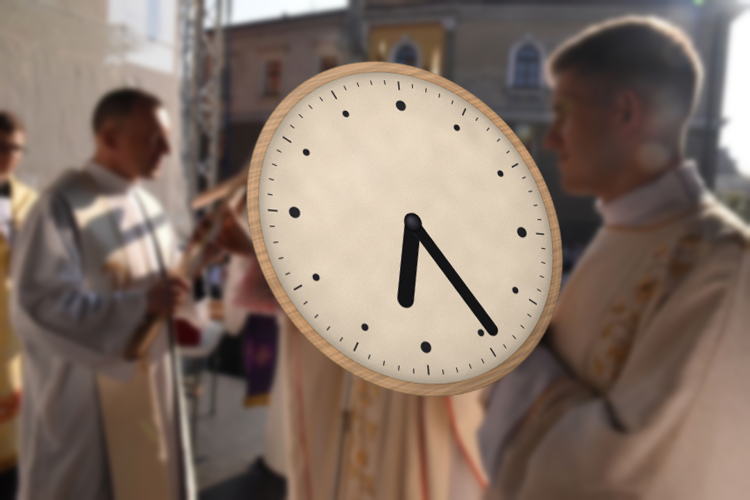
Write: 6,24
